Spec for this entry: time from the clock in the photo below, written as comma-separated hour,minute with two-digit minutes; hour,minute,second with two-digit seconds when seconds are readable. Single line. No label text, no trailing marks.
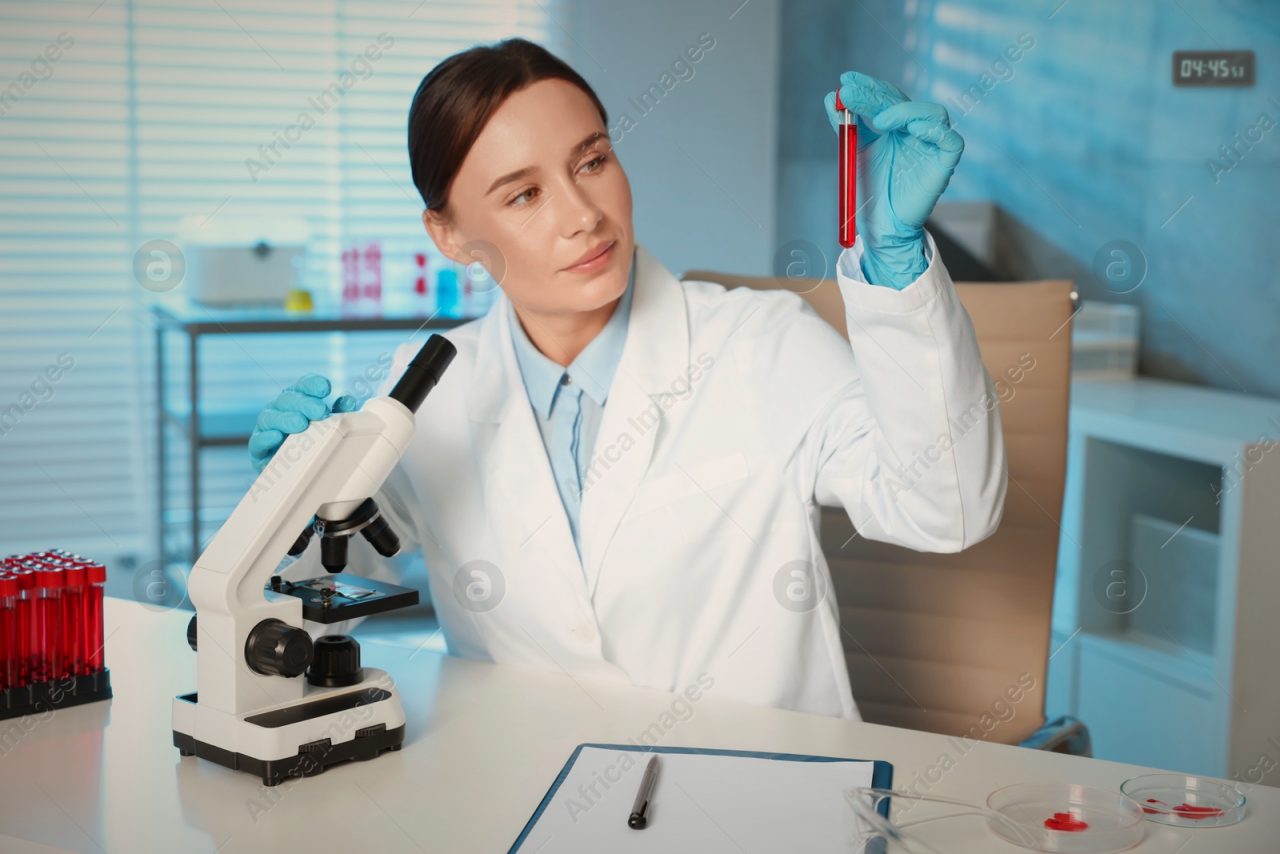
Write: 4,45
